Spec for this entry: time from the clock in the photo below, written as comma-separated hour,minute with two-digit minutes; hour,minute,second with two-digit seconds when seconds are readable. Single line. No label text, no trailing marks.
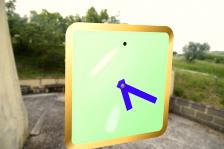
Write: 5,19
